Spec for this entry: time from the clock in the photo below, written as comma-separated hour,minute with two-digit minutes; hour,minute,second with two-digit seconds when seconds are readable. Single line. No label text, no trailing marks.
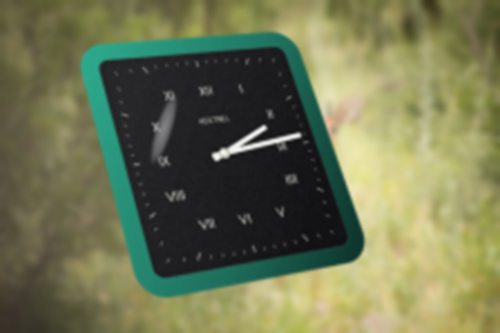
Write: 2,14
